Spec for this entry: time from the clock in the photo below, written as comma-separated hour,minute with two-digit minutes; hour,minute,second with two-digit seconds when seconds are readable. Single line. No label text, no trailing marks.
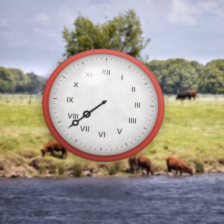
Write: 7,38
